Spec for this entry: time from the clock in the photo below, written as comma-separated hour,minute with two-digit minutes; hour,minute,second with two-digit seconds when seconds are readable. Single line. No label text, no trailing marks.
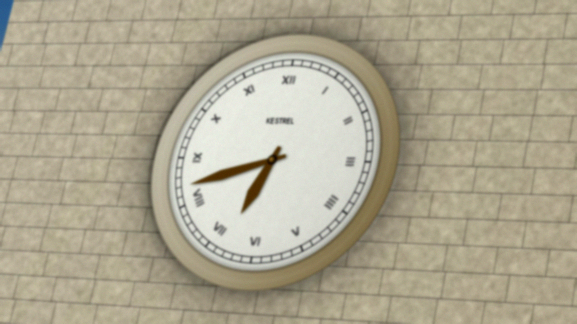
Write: 6,42
